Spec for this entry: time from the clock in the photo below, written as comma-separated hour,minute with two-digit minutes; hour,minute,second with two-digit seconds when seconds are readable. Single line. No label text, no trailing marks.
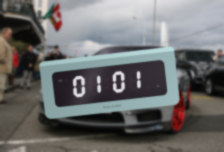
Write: 1,01
